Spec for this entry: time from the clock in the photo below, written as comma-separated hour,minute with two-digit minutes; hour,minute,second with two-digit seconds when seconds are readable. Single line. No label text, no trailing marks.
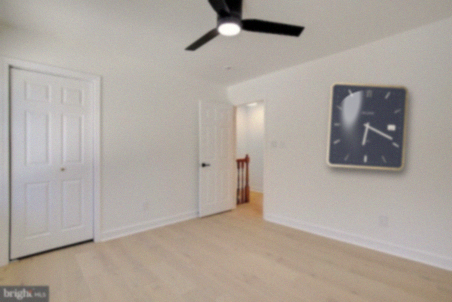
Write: 6,19
